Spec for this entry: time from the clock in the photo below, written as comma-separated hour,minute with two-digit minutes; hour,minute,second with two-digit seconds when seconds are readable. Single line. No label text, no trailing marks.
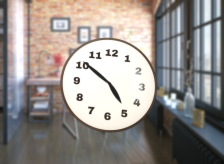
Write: 4,51
